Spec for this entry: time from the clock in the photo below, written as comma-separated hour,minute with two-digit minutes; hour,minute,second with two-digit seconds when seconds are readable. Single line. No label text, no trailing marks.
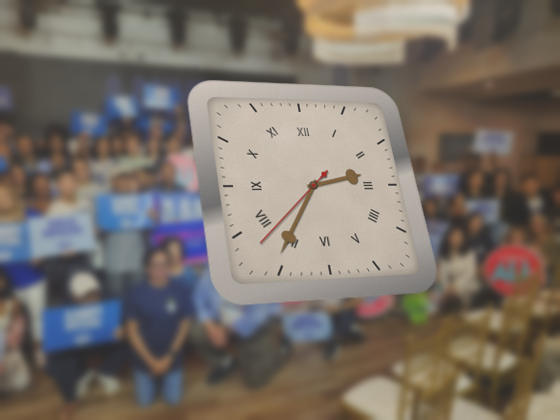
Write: 2,35,38
